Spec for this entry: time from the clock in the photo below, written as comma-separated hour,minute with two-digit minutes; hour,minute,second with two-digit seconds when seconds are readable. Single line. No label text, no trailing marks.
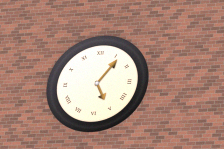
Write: 5,06
